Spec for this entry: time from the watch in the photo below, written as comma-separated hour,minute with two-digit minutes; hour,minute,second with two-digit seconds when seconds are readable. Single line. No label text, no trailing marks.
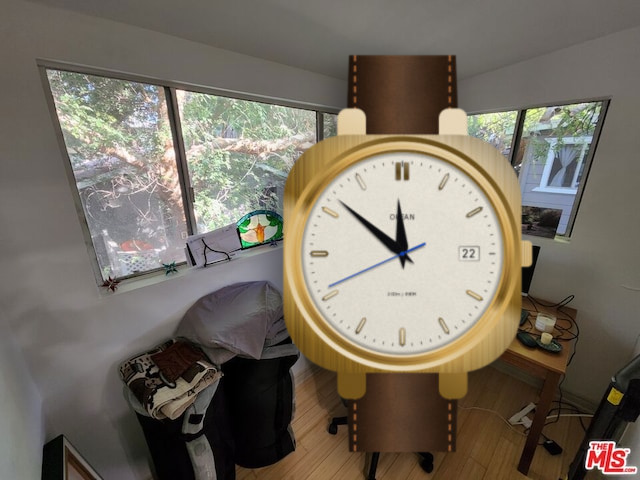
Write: 11,51,41
